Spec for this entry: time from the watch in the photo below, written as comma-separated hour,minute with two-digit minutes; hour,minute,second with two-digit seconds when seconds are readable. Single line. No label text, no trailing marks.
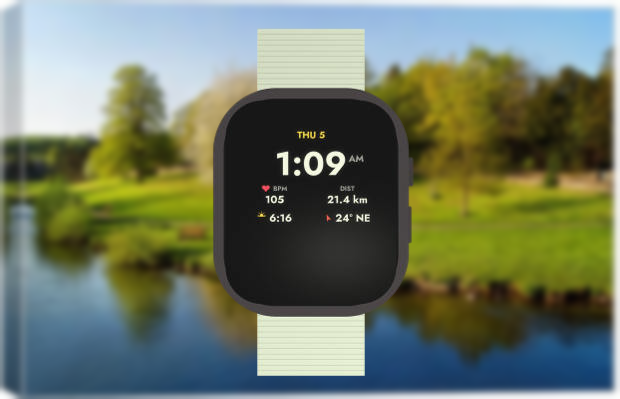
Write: 1,09
